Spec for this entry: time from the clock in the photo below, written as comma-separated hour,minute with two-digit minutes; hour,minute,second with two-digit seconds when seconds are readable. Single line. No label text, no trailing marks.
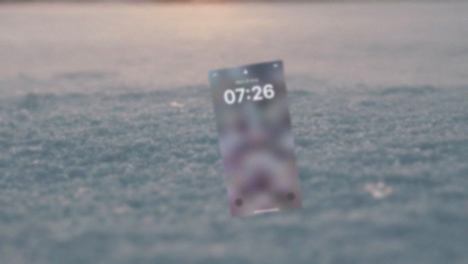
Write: 7,26
